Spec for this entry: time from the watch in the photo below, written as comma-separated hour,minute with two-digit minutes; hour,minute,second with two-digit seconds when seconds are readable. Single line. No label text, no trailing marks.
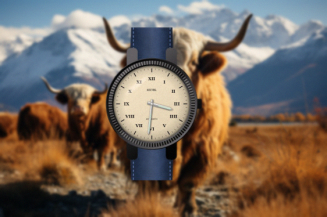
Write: 3,31
